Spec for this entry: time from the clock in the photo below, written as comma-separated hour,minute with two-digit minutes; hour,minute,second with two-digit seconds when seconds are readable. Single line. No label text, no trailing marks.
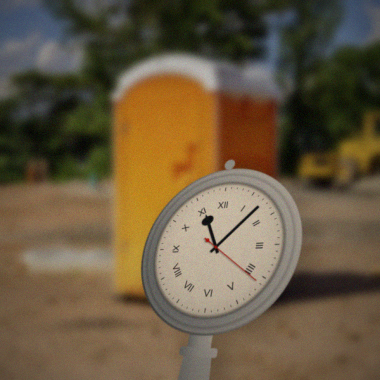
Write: 11,07,21
